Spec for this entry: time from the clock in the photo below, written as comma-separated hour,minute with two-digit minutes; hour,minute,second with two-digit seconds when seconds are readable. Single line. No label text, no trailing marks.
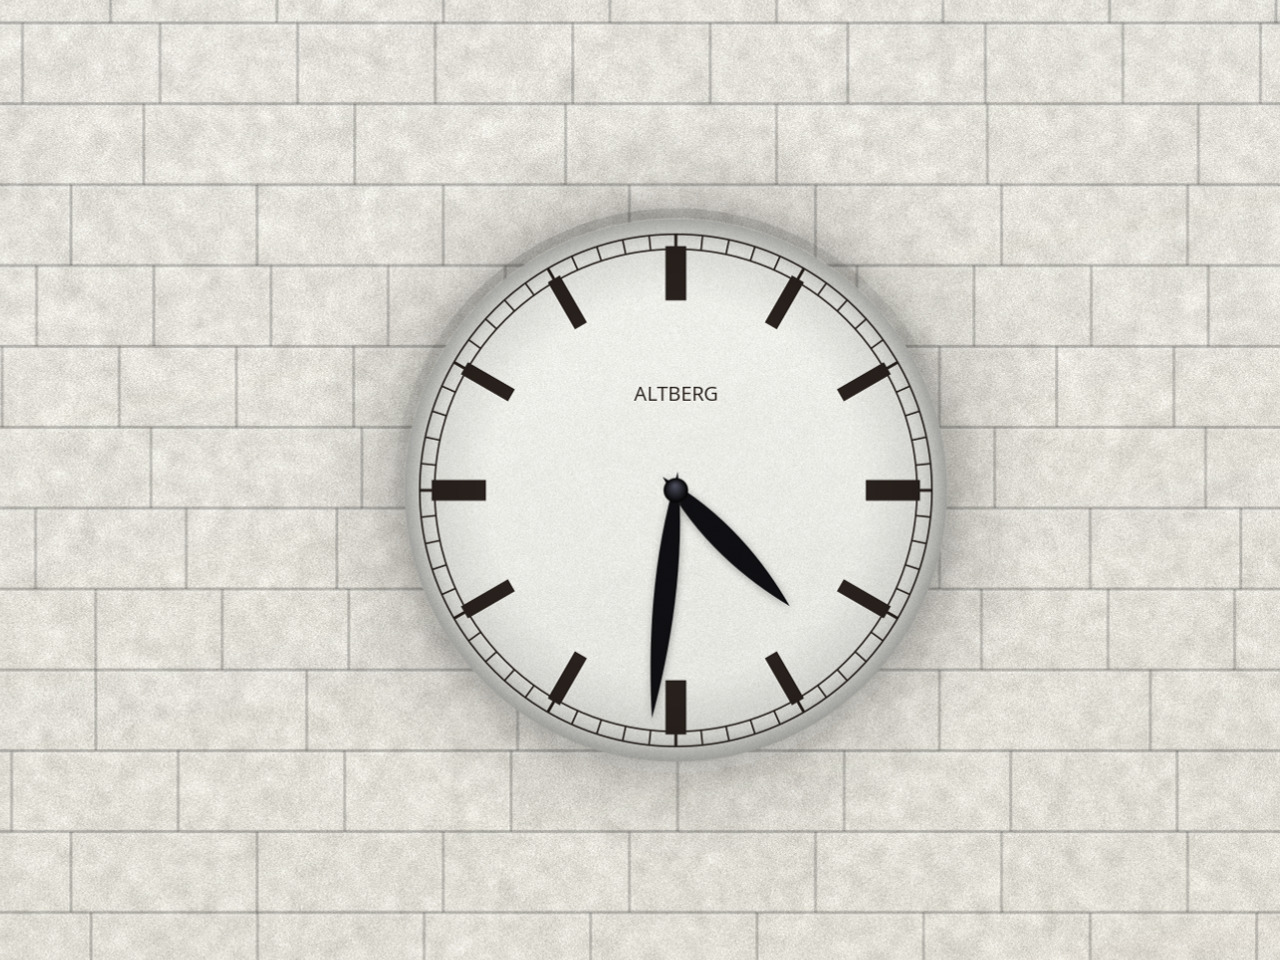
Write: 4,31
